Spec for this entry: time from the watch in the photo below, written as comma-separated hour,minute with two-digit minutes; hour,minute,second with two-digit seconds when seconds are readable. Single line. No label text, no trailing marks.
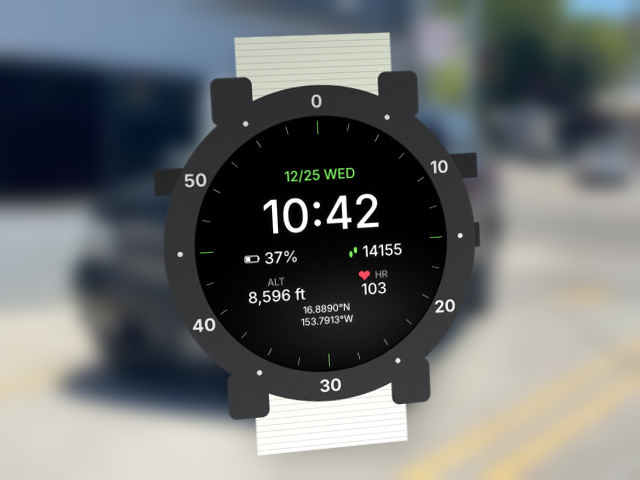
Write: 10,42
